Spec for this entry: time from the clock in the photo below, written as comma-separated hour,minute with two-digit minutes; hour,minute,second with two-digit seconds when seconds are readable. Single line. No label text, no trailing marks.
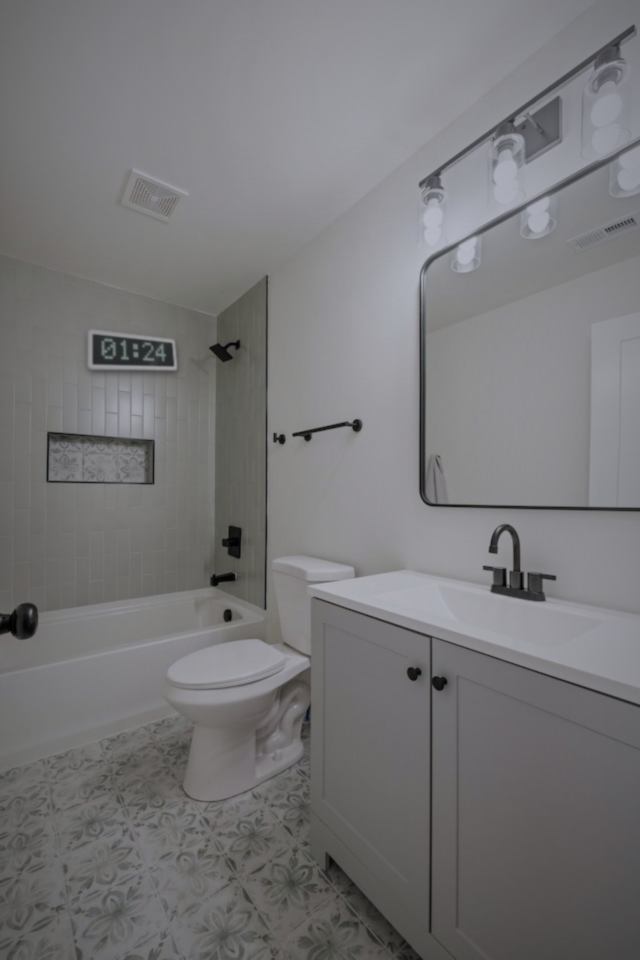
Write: 1,24
